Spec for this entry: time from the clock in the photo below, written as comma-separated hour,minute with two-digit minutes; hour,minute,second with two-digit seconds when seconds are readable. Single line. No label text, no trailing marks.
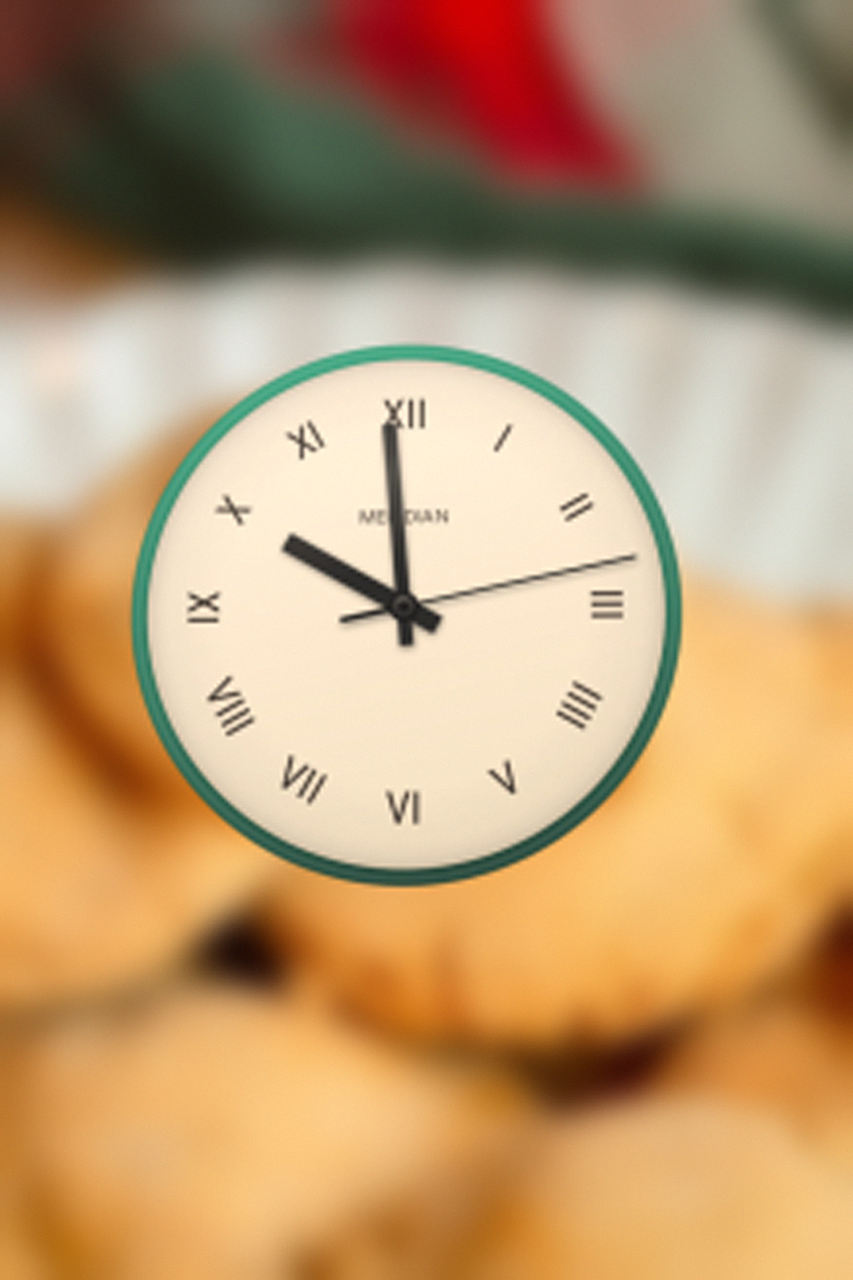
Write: 9,59,13
